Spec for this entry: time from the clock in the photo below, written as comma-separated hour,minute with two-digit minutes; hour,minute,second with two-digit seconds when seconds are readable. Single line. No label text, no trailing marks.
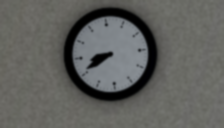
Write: 8,41
